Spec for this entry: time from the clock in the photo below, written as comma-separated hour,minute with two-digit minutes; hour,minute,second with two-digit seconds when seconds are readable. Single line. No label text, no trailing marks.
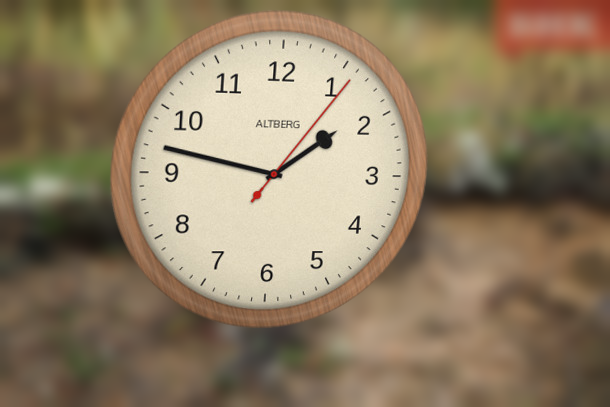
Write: 1,47,06
